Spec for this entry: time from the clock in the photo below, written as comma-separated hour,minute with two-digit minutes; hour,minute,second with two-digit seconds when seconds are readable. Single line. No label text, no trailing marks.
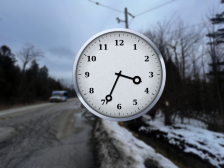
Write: 3,34
